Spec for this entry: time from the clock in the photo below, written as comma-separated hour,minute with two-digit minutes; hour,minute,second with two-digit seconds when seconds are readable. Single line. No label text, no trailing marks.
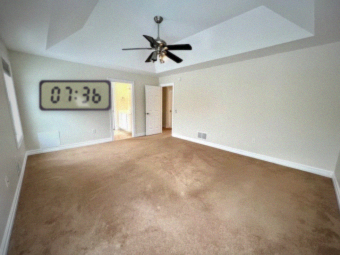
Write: 7,36
